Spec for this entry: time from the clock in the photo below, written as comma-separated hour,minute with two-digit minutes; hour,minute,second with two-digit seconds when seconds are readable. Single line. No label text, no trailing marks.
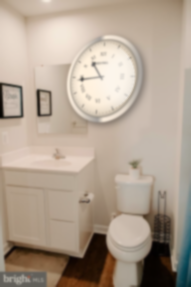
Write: 10,44
